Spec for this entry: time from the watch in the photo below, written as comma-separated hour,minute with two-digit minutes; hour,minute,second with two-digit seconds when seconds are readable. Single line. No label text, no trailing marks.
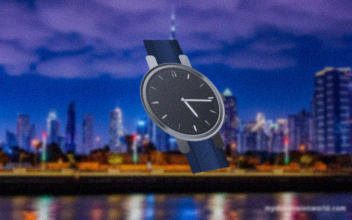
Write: 5,16
